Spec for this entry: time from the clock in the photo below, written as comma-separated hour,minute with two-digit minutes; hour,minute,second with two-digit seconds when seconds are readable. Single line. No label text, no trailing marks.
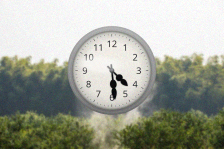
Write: 4,29
